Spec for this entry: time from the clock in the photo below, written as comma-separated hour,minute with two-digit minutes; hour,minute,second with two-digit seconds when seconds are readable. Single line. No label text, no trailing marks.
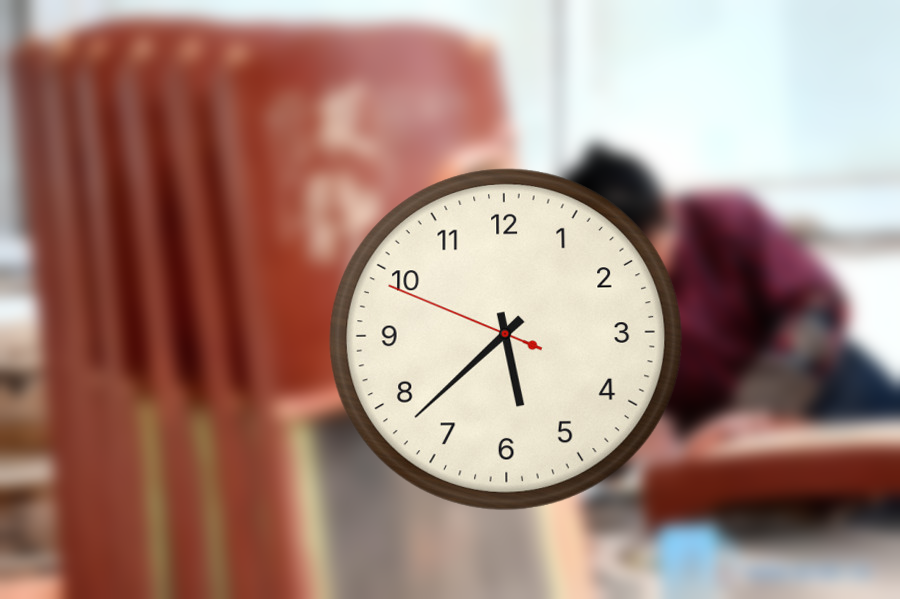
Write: 5,37,49
